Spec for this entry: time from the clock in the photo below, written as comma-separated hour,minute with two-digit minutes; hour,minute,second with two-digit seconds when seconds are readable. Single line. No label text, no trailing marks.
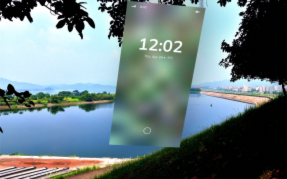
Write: 12,02
